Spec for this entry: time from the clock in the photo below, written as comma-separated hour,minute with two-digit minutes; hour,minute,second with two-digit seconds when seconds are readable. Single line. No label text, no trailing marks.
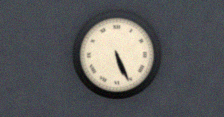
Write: 5,26
